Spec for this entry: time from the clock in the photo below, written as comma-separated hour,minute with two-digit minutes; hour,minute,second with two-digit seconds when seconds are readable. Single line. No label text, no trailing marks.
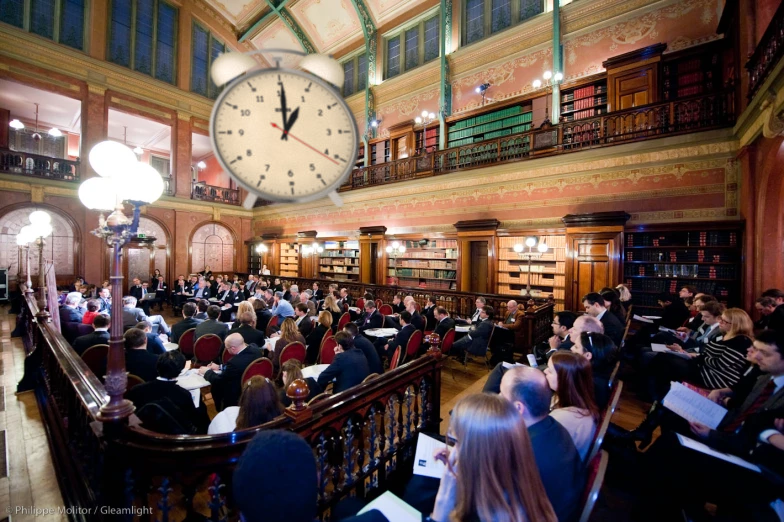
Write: 1,00,21
